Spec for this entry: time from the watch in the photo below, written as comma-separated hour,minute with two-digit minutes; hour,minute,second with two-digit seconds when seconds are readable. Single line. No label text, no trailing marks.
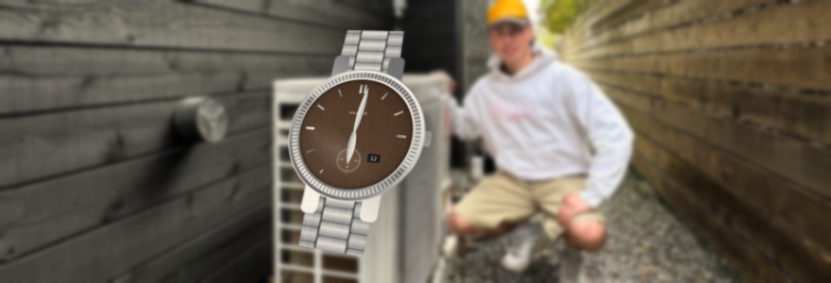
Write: 6,01
